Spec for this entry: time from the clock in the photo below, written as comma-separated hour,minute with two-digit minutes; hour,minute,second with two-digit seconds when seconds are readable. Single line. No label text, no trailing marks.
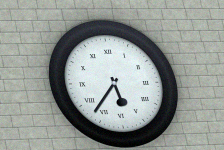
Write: 5,37
